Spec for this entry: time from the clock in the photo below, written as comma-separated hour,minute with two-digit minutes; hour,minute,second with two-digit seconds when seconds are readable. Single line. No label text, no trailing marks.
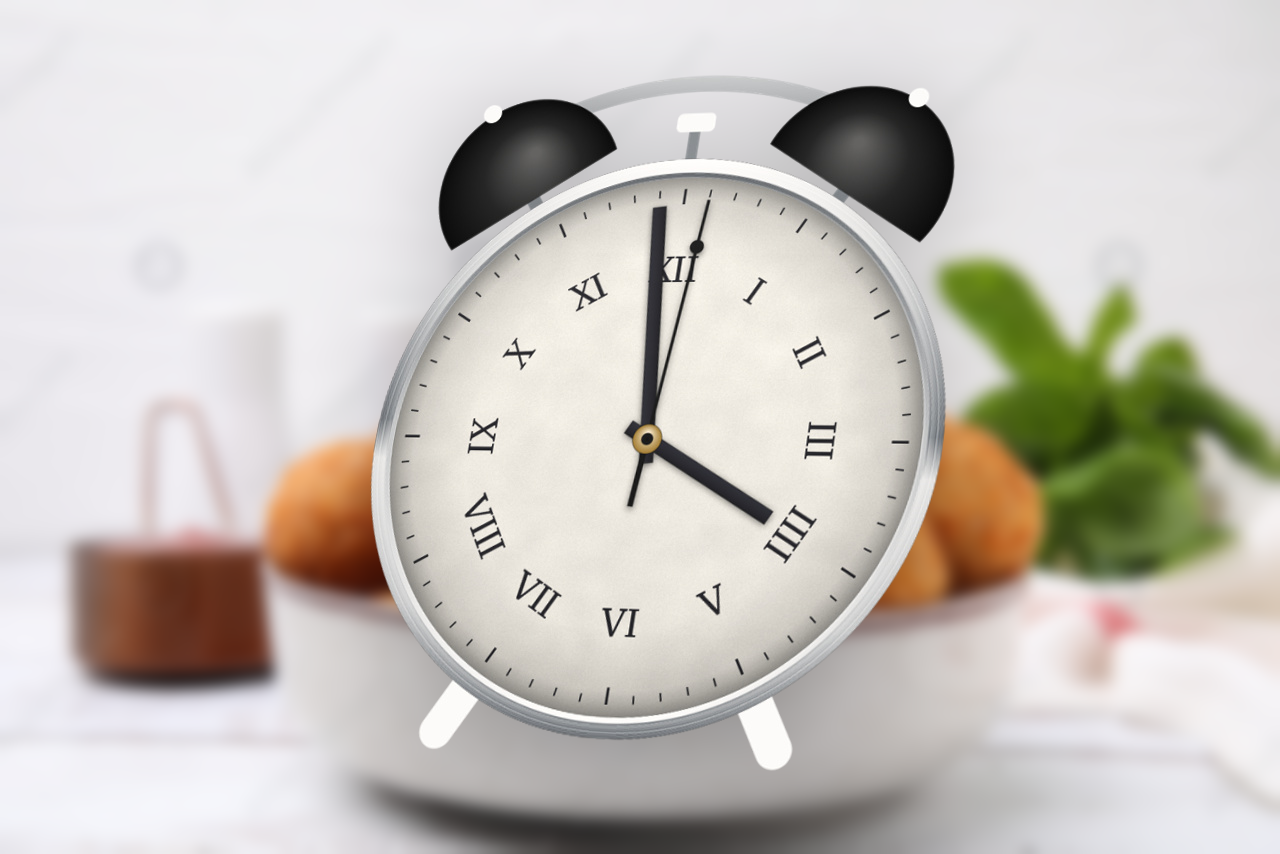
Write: 3,59,01
